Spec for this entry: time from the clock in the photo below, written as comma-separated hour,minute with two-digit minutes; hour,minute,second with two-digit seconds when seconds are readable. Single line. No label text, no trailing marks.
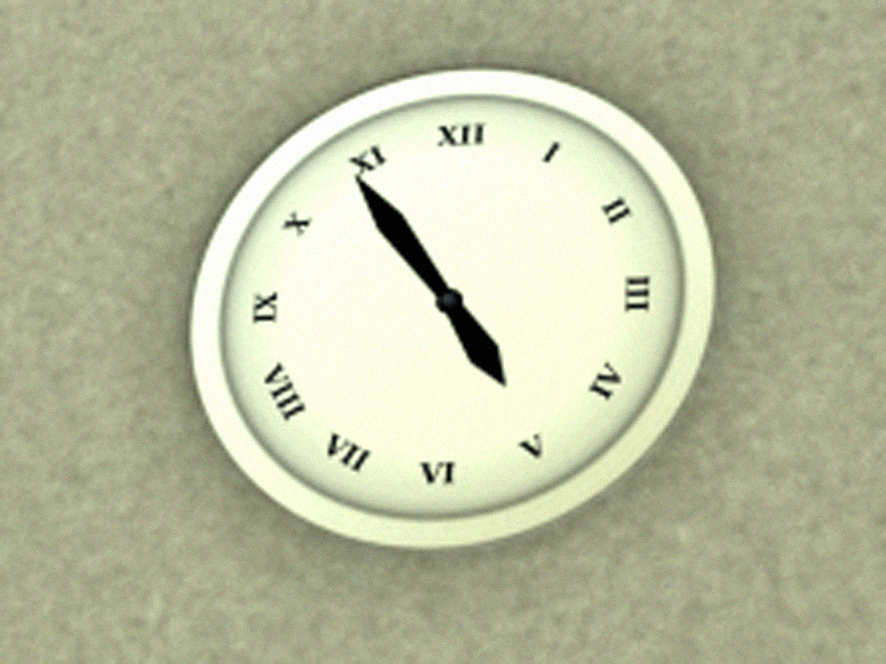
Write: 4,54
